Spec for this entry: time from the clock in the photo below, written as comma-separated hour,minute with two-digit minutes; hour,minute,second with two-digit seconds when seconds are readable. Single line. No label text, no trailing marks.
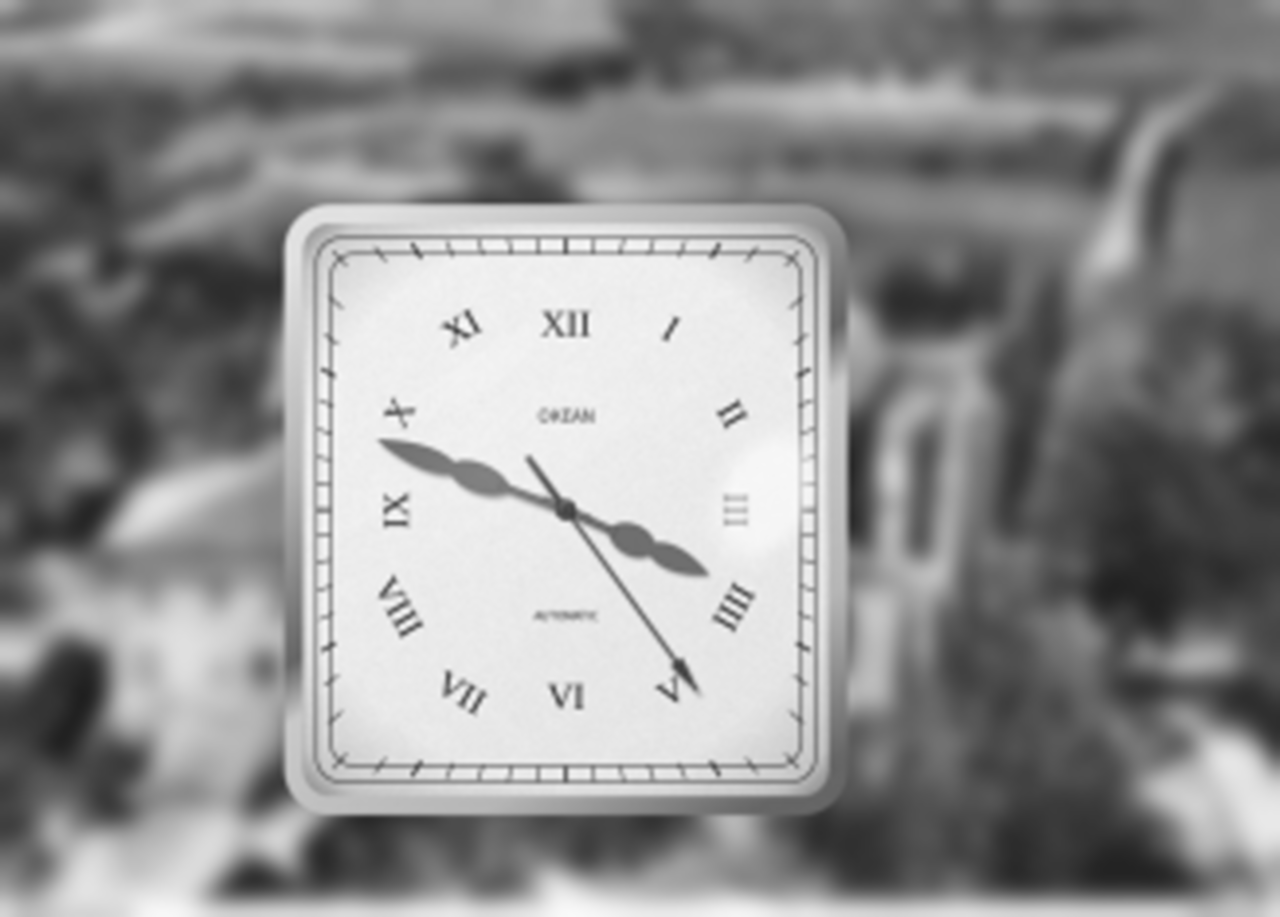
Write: 3,48,24
